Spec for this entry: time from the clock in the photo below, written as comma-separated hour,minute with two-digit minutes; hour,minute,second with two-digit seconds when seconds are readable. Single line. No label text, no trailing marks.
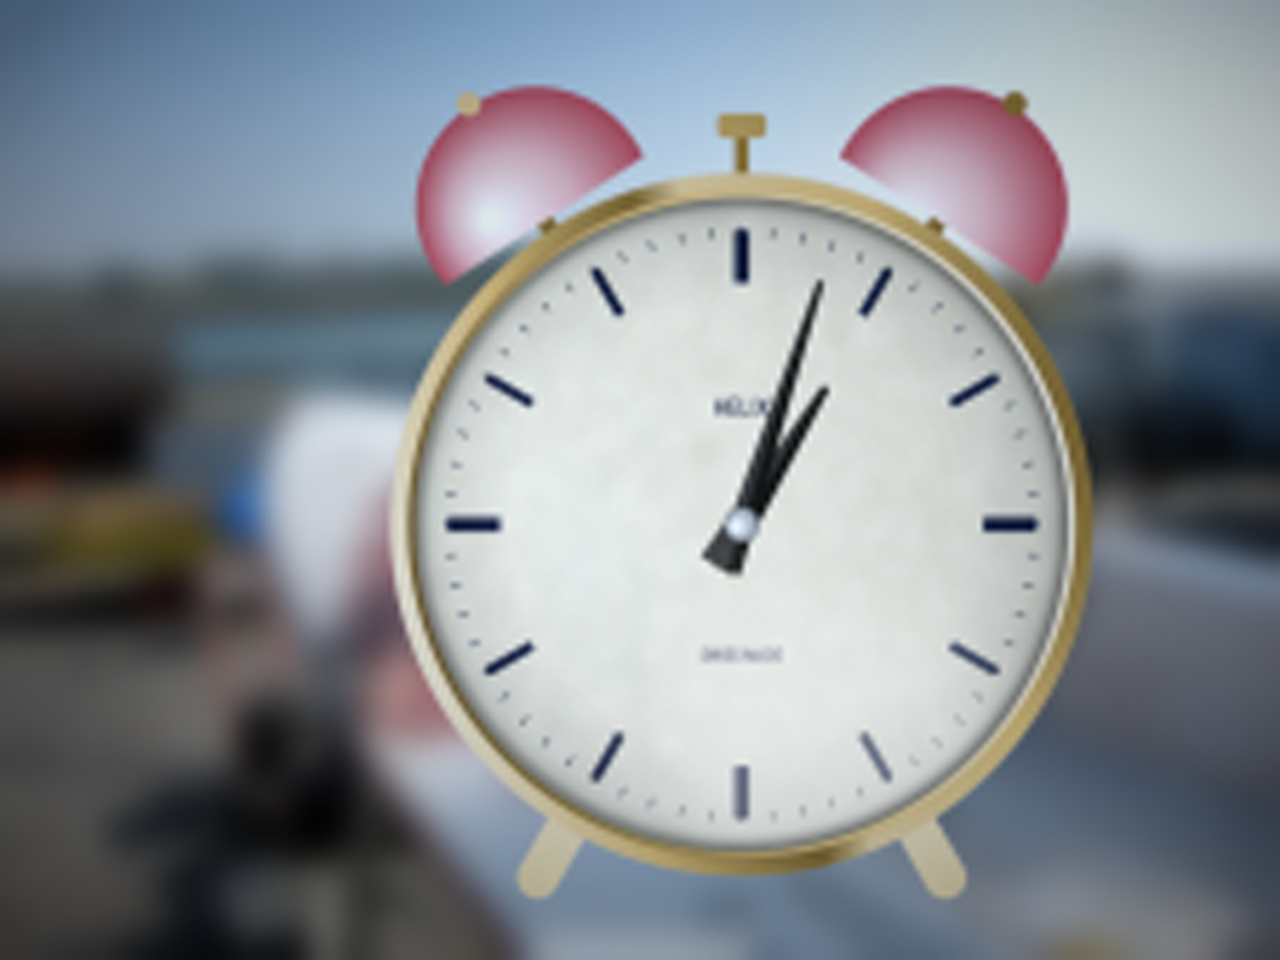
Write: 1,03
